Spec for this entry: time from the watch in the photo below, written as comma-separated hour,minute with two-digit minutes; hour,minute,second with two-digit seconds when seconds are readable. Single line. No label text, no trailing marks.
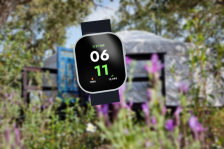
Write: 6,11
